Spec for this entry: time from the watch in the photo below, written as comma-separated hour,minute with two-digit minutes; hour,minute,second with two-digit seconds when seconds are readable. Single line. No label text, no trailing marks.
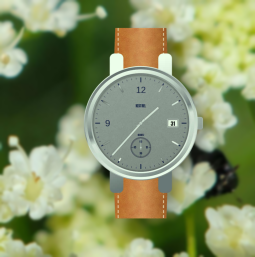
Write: 1,37
